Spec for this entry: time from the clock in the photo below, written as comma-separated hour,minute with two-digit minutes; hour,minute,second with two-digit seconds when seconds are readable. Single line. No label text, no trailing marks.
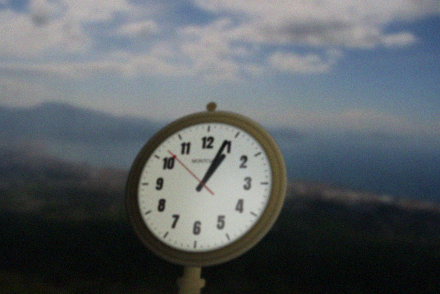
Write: 1,03,52
